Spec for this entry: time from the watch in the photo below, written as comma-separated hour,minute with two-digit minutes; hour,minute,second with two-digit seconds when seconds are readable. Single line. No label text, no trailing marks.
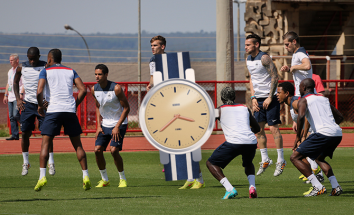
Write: 3,39
